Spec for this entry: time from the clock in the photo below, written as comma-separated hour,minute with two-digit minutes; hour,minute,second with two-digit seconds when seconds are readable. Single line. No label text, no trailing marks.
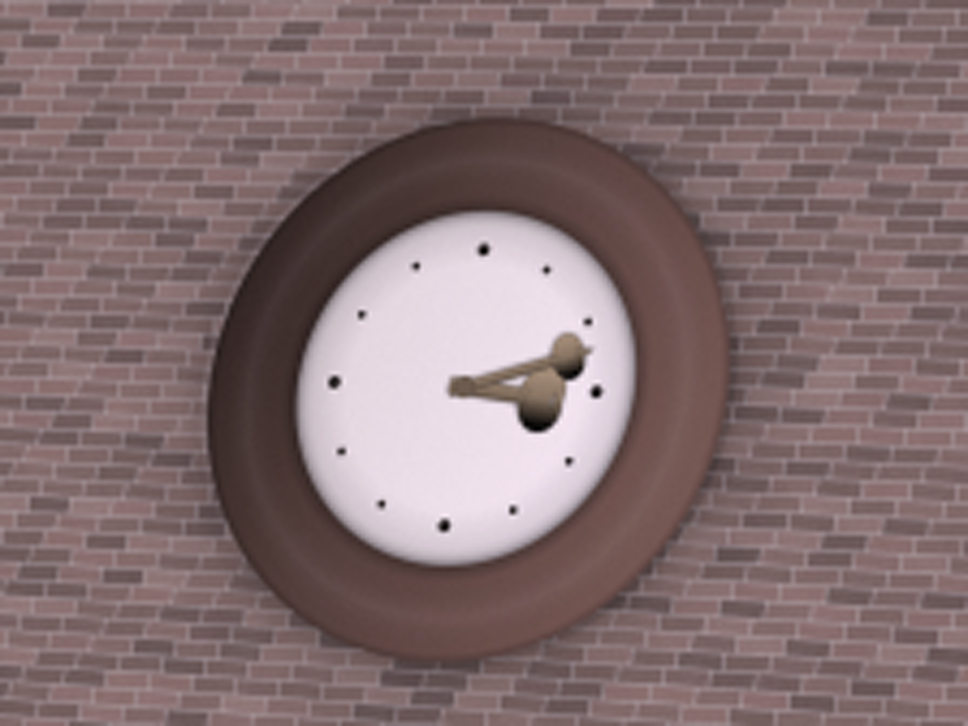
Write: 3,12
